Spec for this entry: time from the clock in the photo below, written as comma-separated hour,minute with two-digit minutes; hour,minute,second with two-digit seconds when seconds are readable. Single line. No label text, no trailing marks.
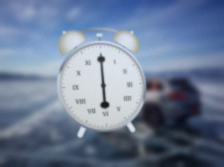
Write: 6,00
